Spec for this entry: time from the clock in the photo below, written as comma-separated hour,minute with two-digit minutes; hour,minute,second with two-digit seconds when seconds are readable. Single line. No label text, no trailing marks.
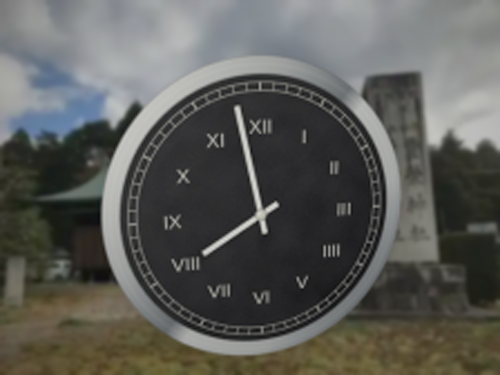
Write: 7,58
